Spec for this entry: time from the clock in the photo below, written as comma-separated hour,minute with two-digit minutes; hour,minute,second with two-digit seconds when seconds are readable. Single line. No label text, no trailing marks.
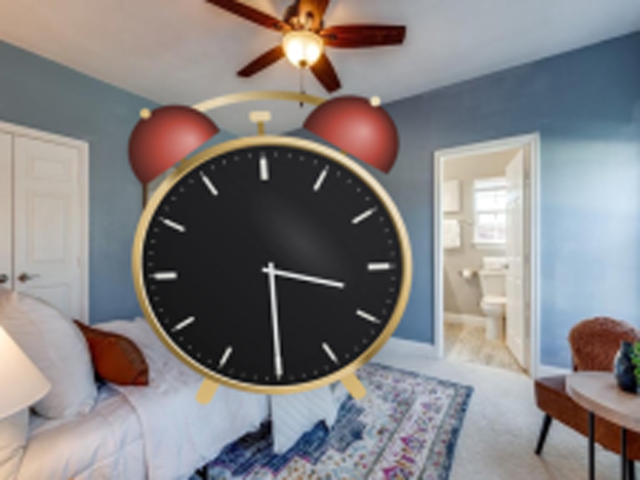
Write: 3,30
